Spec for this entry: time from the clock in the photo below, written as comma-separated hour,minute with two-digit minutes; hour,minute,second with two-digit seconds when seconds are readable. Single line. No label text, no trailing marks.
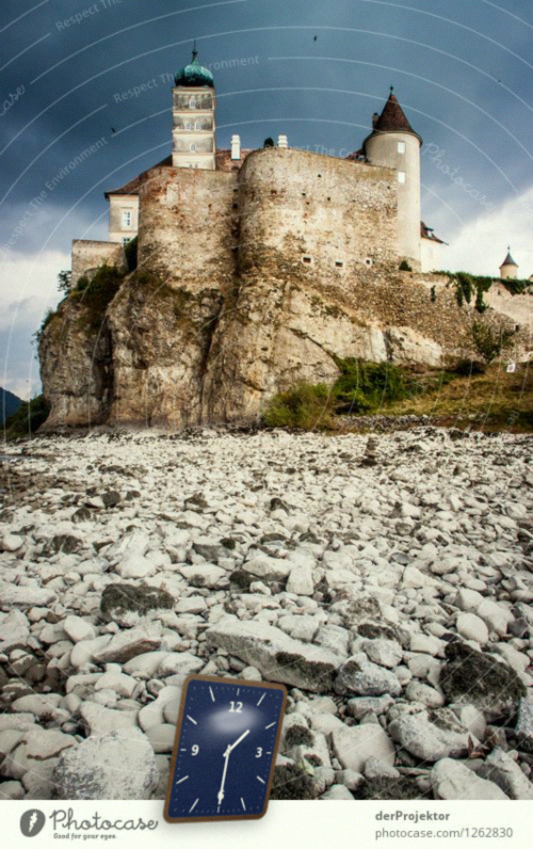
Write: 1,30
